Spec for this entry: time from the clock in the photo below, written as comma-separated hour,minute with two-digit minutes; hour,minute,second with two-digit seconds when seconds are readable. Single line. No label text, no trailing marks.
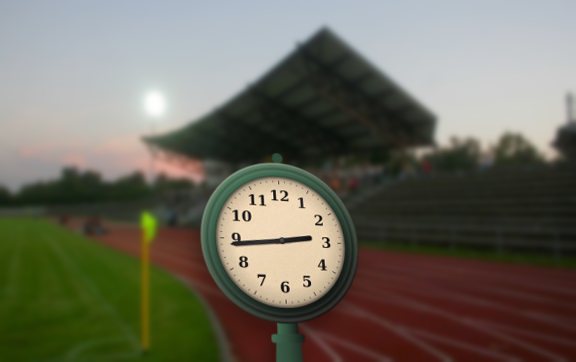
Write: 2,44
